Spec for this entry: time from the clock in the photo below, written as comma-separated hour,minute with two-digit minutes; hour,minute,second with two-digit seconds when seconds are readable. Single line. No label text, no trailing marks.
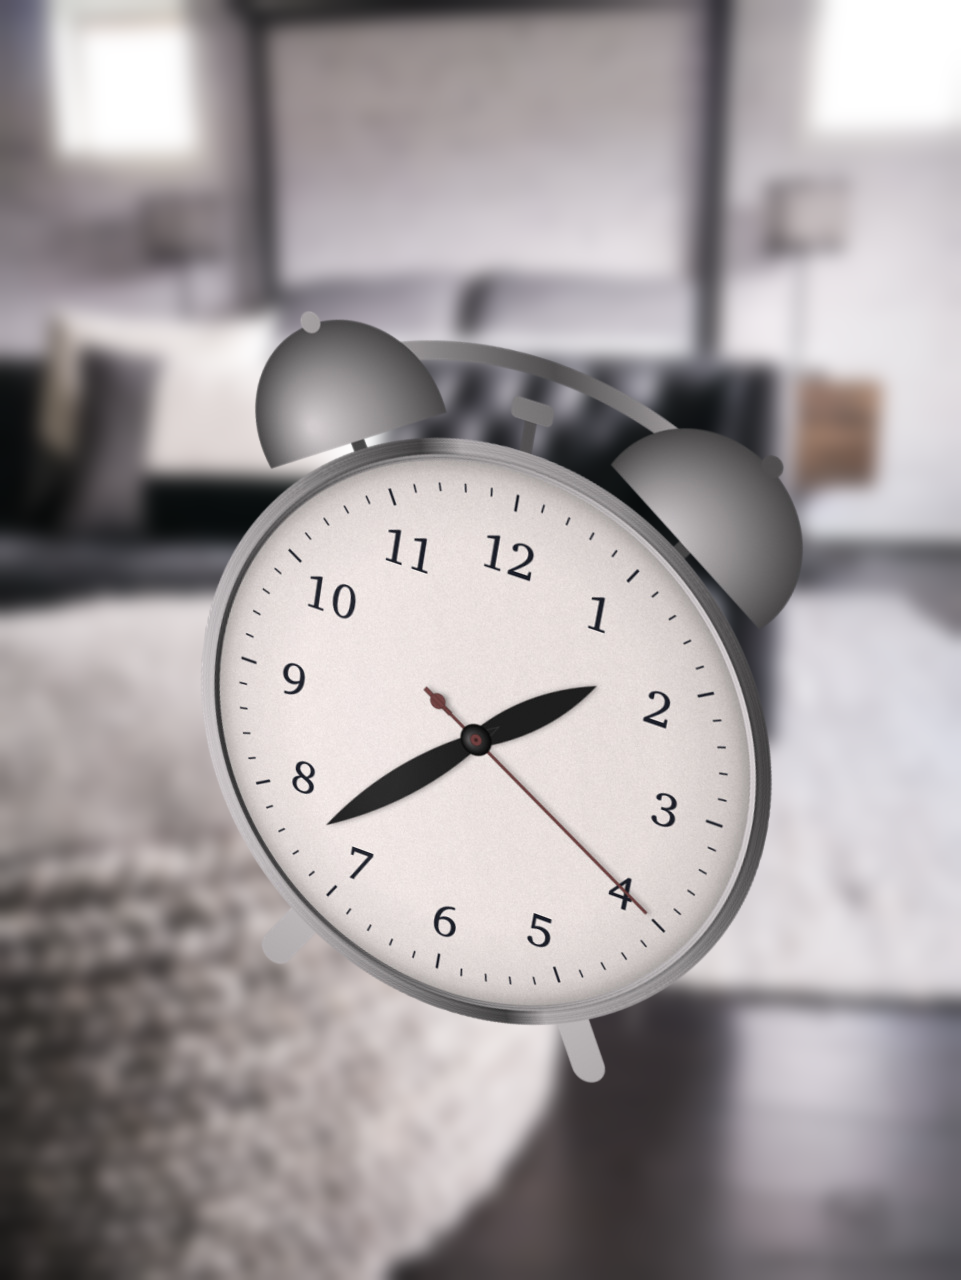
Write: 1,37,20
